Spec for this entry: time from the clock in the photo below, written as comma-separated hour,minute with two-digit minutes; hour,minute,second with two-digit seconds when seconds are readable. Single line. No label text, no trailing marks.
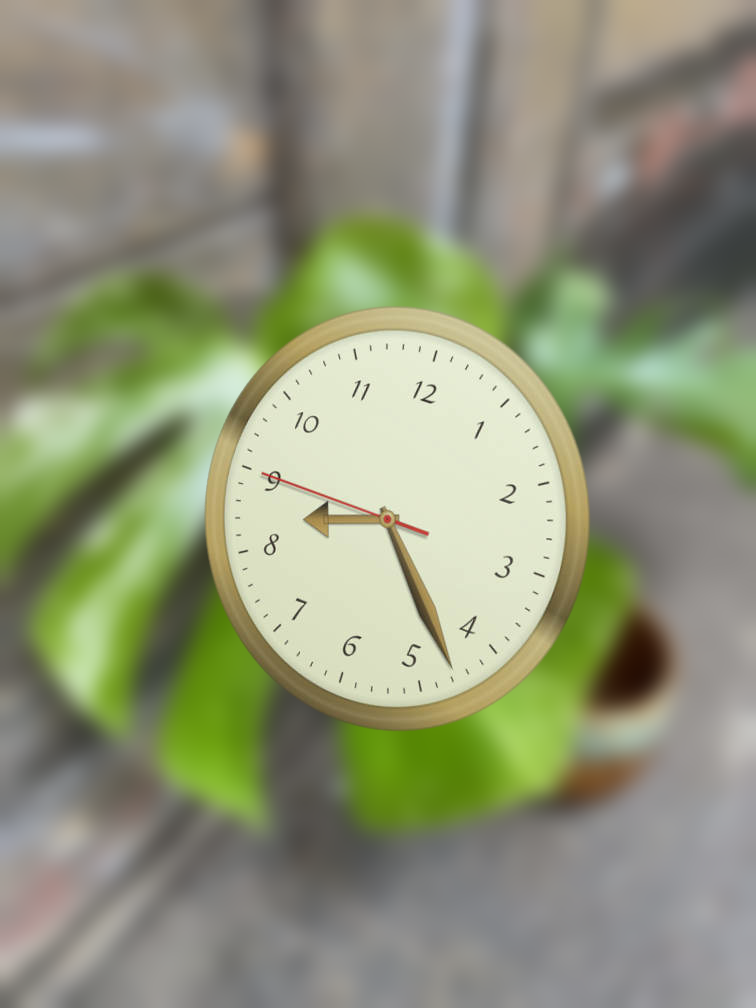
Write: 8,22,45
